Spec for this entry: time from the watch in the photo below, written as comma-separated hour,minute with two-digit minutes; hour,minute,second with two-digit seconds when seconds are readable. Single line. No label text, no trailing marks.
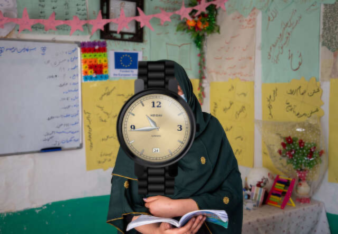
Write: 10,44
